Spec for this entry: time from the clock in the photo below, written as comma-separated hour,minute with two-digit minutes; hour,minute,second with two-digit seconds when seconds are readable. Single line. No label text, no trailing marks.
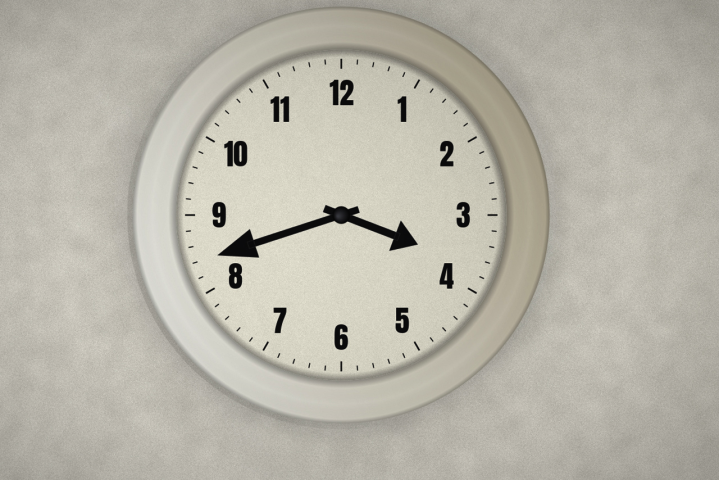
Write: 3,42
